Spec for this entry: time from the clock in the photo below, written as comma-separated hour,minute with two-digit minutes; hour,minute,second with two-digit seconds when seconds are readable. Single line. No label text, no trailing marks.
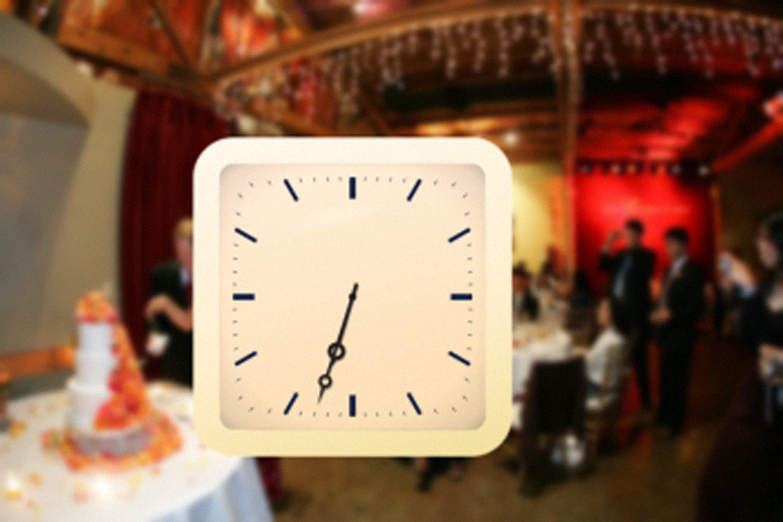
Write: 6,33
